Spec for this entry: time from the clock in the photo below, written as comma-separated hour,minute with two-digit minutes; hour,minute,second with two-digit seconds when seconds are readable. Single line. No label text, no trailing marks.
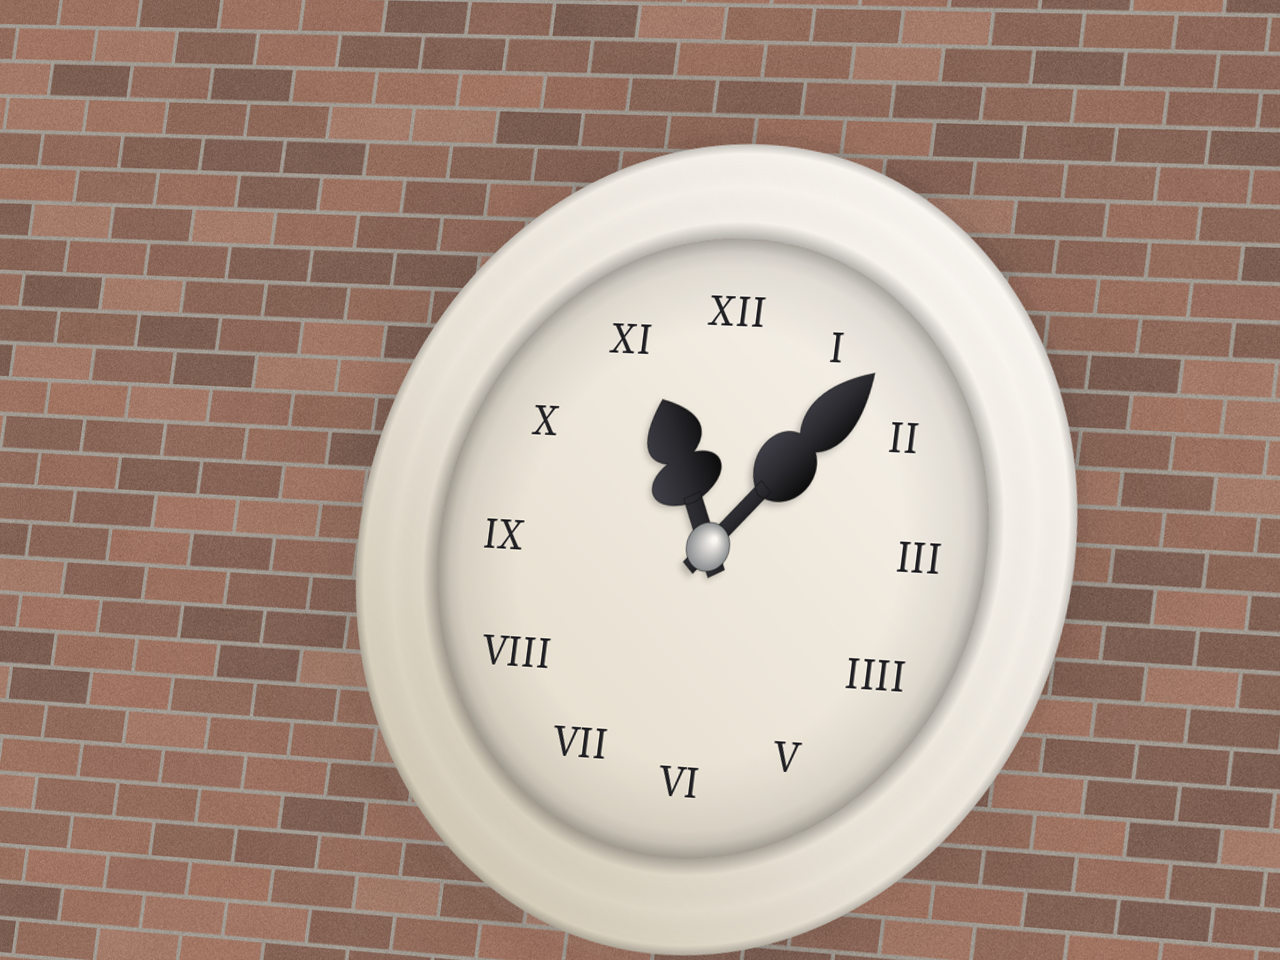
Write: 11,07
